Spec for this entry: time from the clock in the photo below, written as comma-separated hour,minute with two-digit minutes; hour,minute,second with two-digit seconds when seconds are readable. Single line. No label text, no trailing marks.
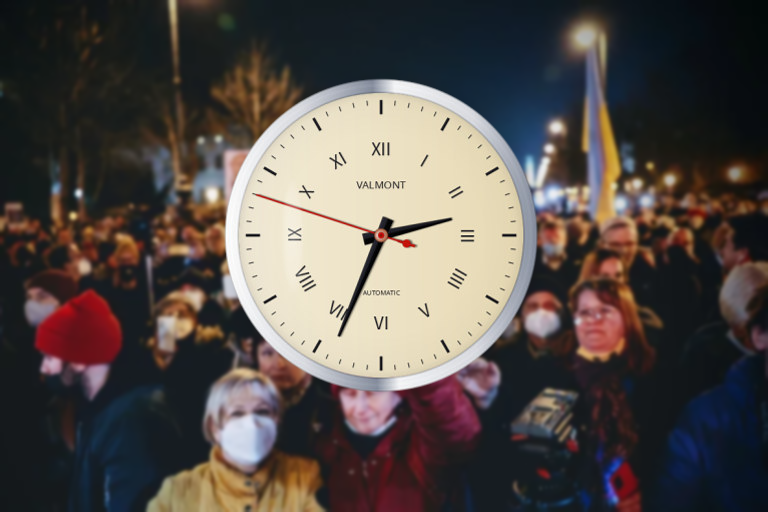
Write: 2,33,48
